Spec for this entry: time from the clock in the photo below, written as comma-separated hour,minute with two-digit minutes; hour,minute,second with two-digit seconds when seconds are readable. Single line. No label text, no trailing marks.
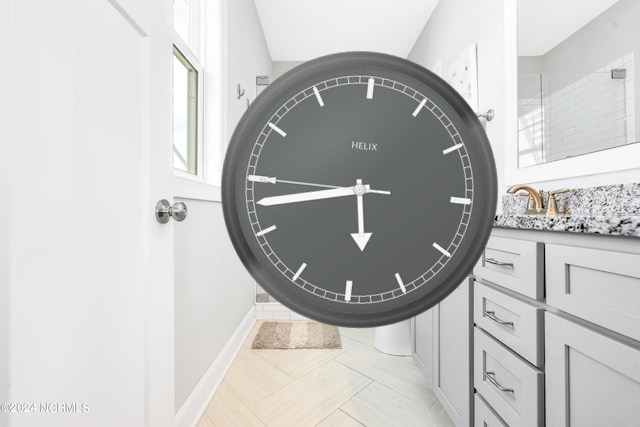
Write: 5,42,45
